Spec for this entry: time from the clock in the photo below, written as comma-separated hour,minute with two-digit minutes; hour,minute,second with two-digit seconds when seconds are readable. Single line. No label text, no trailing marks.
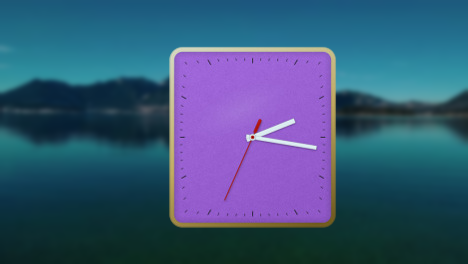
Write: 2,16,34
